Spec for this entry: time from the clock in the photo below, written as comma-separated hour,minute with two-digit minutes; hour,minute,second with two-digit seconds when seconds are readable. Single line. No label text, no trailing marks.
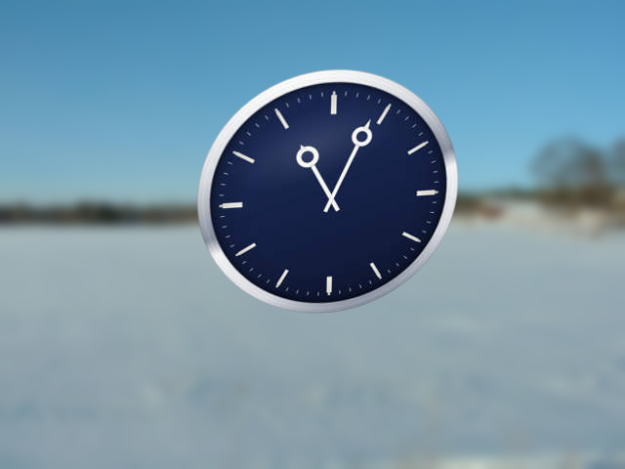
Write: 11,04
